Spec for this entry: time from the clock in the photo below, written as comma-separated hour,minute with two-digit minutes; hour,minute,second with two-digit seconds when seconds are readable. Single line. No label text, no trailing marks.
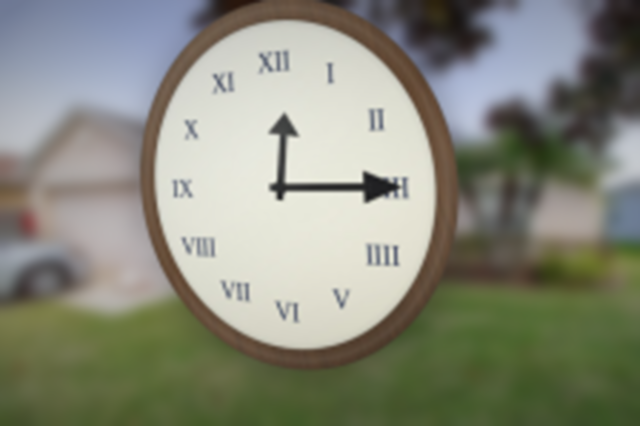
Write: 12,15
